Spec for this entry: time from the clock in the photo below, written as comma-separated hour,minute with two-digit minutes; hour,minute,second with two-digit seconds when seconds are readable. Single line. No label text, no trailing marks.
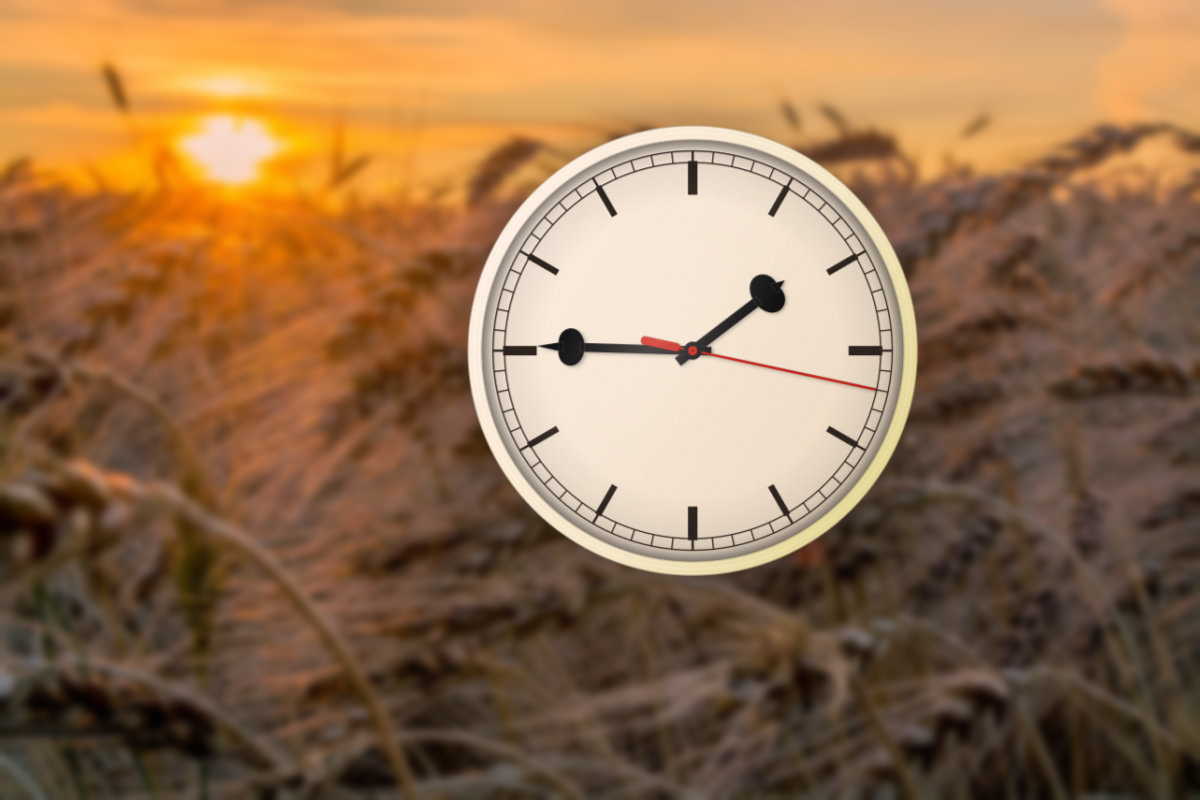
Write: 1,45,17
